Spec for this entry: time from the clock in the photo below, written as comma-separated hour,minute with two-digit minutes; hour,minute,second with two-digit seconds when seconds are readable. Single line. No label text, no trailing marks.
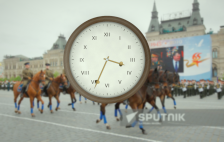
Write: 3,34
